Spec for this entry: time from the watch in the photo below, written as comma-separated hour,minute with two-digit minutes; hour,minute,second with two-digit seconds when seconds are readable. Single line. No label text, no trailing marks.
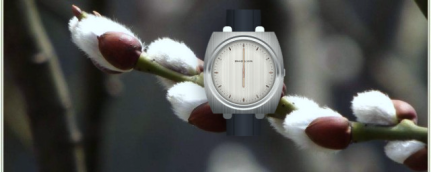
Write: 6,00
